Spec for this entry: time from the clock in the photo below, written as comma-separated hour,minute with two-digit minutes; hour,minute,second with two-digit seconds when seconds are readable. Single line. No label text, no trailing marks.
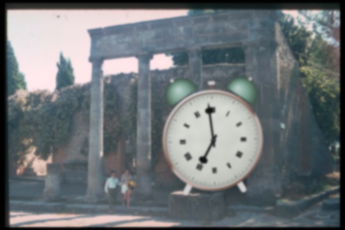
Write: 6,59
